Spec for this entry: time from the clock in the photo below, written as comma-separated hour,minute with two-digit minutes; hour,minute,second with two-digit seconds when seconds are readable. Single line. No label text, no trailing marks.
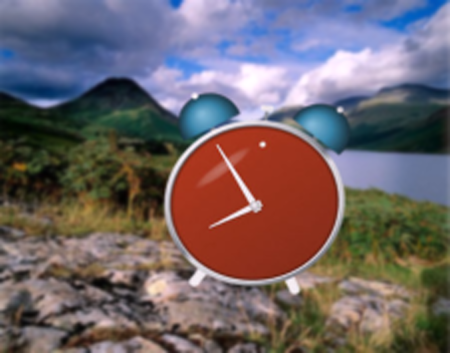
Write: 7,54
